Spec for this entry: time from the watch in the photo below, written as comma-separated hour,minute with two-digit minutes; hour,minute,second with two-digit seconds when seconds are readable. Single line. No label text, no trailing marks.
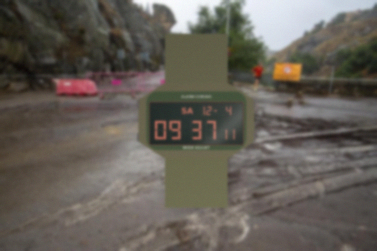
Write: 9,37
